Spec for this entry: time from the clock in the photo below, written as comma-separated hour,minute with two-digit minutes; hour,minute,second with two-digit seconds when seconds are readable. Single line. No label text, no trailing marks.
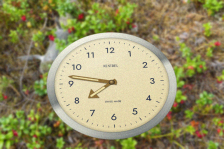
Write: 7,47
